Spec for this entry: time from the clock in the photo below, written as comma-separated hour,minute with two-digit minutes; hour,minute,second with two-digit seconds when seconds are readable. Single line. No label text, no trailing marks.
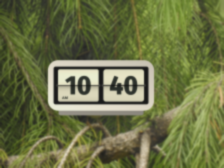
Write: 10,40
